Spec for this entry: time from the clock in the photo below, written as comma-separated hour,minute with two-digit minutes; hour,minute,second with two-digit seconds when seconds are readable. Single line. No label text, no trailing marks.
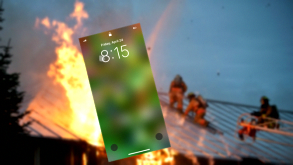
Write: 8,15
